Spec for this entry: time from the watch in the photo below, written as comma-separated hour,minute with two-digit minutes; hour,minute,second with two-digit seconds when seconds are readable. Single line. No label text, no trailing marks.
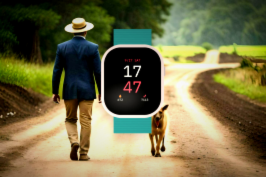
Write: 17,47
